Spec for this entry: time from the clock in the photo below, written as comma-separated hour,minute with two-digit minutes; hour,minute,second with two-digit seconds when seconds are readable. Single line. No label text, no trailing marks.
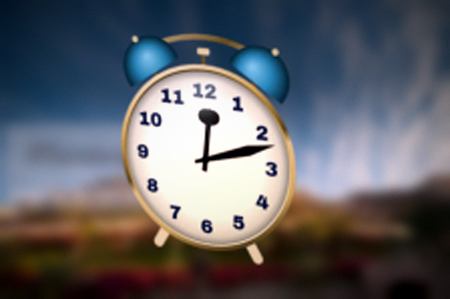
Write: 12,12
